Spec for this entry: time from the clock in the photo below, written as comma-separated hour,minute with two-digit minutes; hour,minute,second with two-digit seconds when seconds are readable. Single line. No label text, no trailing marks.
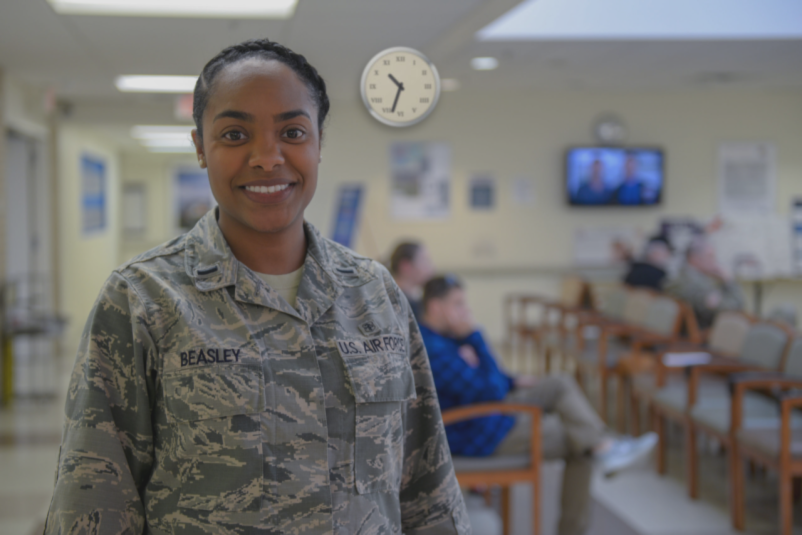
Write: 10,33
